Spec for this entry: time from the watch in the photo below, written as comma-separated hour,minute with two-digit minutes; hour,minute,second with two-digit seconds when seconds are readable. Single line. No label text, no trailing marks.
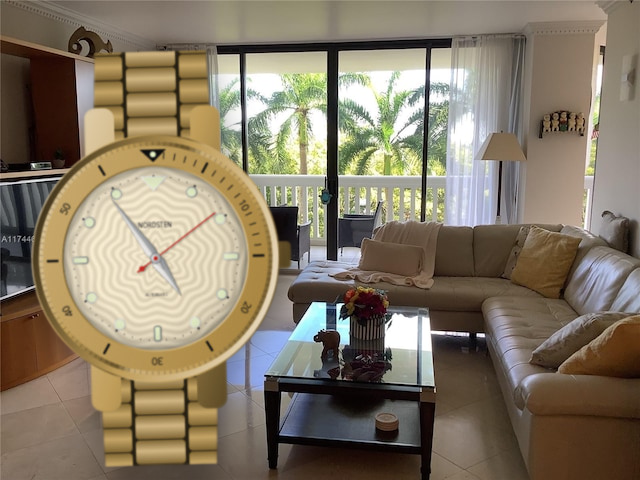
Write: 4,54,09
